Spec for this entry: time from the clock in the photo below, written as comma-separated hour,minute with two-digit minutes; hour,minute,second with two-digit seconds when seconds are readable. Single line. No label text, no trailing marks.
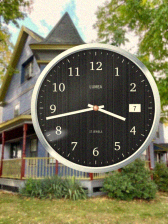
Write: 3,43
